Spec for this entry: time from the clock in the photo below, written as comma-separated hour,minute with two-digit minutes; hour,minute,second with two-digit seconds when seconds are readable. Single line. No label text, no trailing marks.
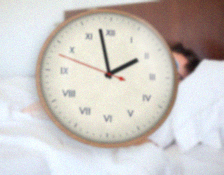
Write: 1,57,48
